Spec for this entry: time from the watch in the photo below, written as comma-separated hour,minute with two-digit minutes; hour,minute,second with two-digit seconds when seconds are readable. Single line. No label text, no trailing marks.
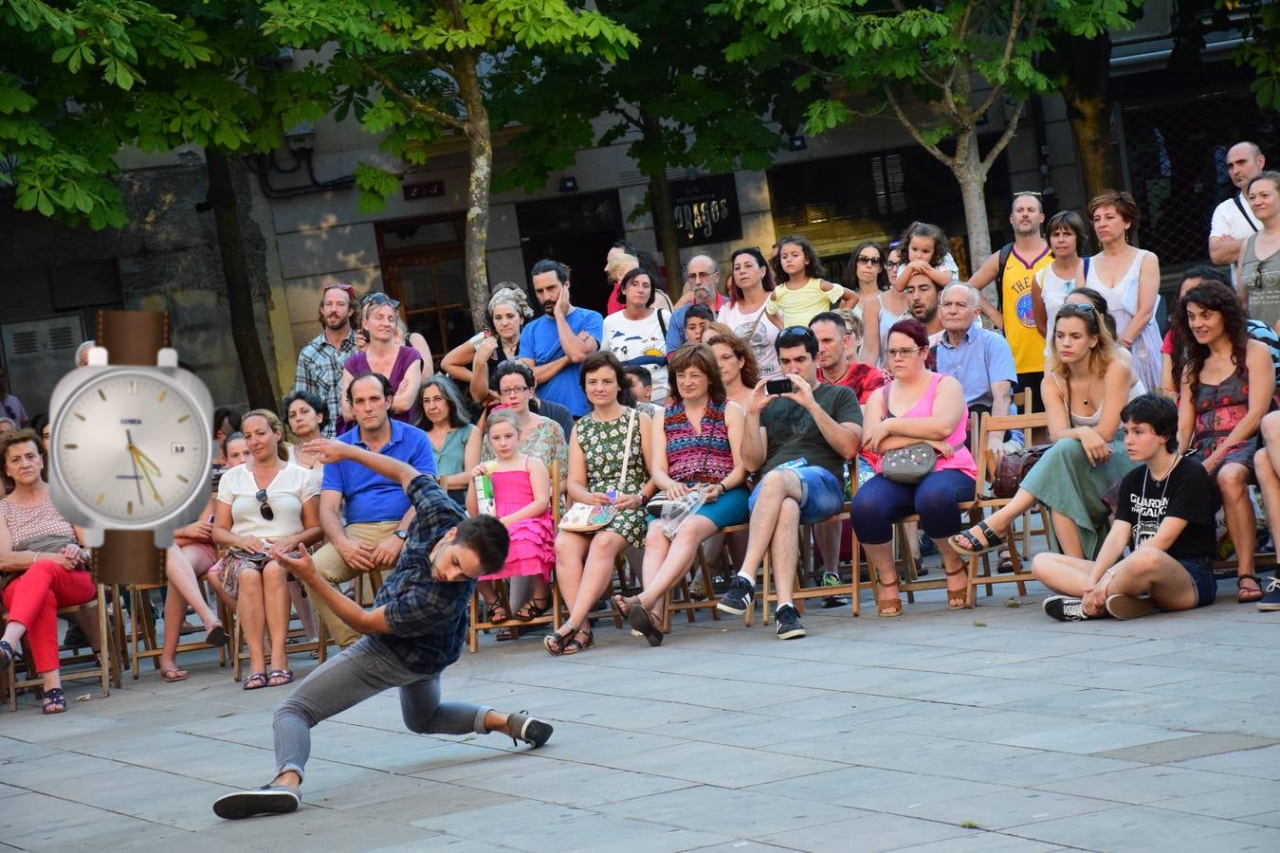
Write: 4,25,28
